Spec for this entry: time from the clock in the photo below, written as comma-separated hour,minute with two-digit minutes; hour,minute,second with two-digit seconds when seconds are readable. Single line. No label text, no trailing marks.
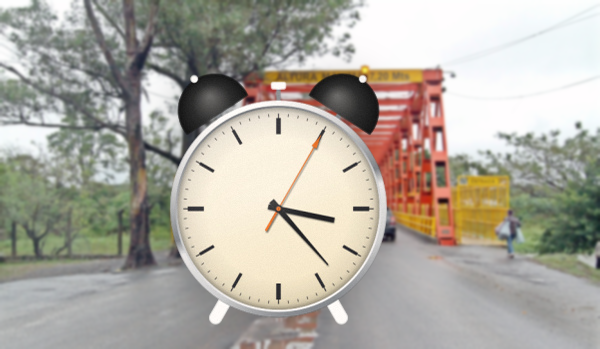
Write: 3,23,05
